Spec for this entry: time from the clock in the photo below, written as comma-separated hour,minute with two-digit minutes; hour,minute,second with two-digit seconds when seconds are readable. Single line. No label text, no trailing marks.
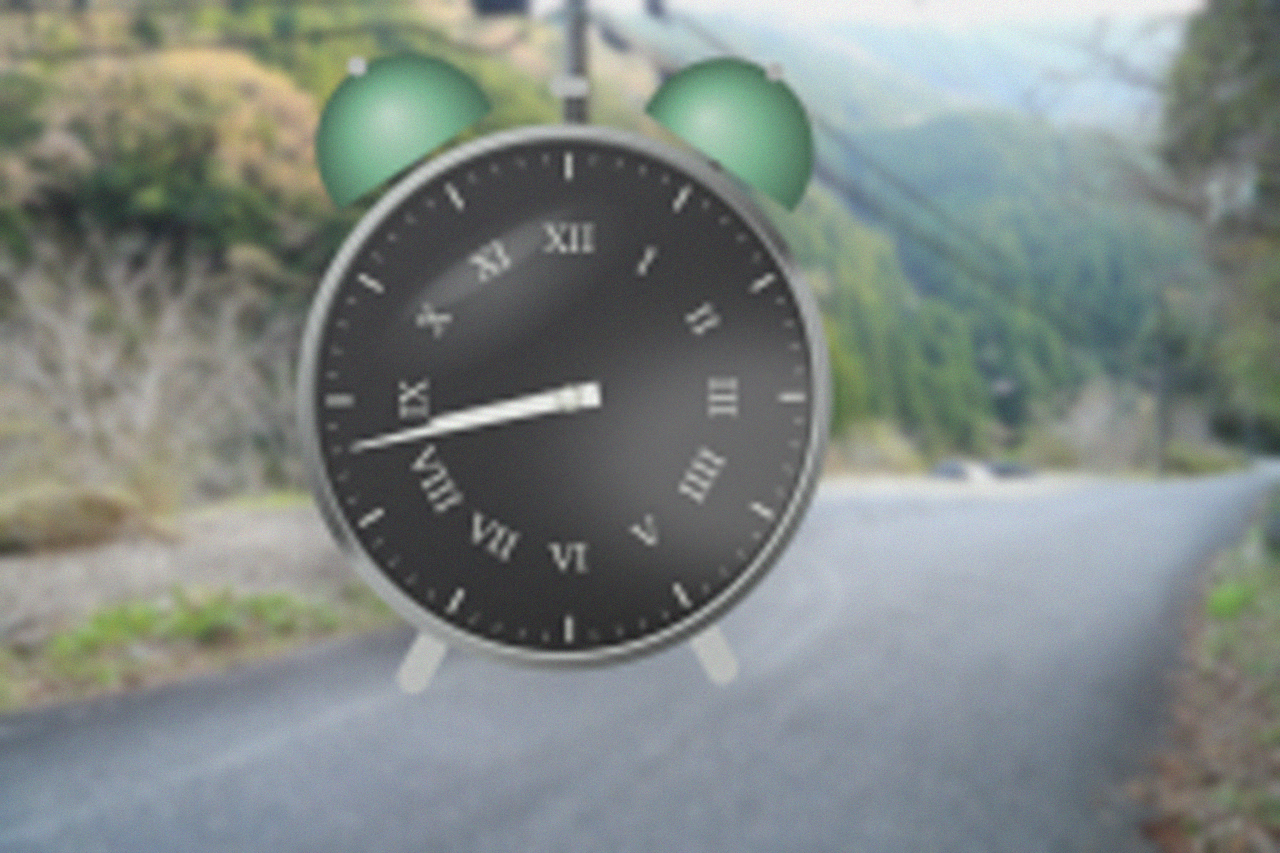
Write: 8,43
